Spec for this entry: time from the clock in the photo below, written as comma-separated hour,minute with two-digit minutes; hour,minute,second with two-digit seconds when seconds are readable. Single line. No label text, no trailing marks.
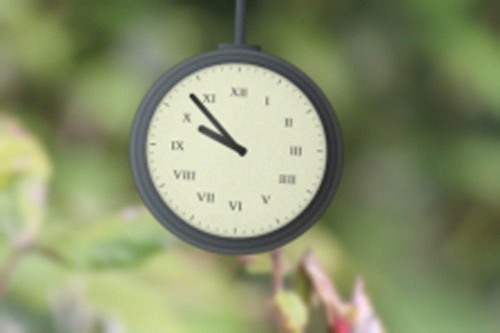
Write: 9,53
